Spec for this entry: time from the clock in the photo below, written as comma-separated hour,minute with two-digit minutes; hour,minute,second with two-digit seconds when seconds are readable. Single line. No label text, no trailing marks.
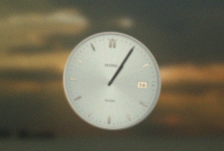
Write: 1,05
